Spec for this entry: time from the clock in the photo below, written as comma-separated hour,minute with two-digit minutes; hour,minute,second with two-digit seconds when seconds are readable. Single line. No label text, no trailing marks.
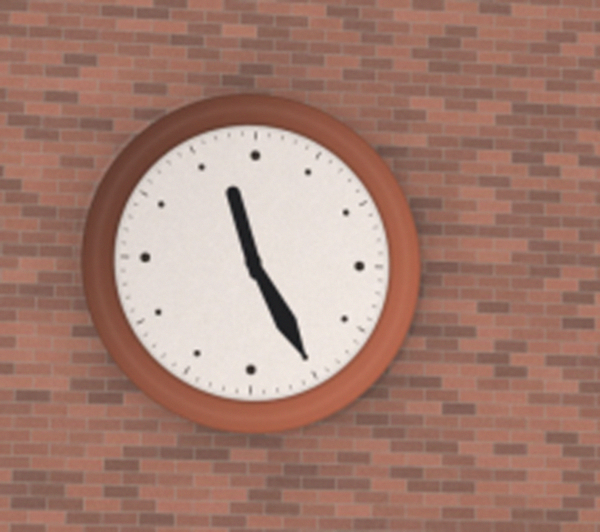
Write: 11,25
